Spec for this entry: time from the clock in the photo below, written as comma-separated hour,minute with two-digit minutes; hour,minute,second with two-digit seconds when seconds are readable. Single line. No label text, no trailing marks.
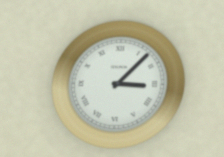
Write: 3,07
